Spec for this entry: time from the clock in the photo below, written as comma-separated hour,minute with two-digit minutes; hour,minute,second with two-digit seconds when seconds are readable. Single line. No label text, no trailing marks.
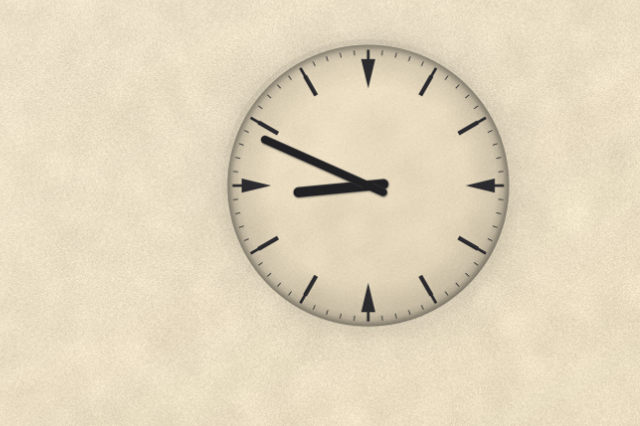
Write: 8,49
